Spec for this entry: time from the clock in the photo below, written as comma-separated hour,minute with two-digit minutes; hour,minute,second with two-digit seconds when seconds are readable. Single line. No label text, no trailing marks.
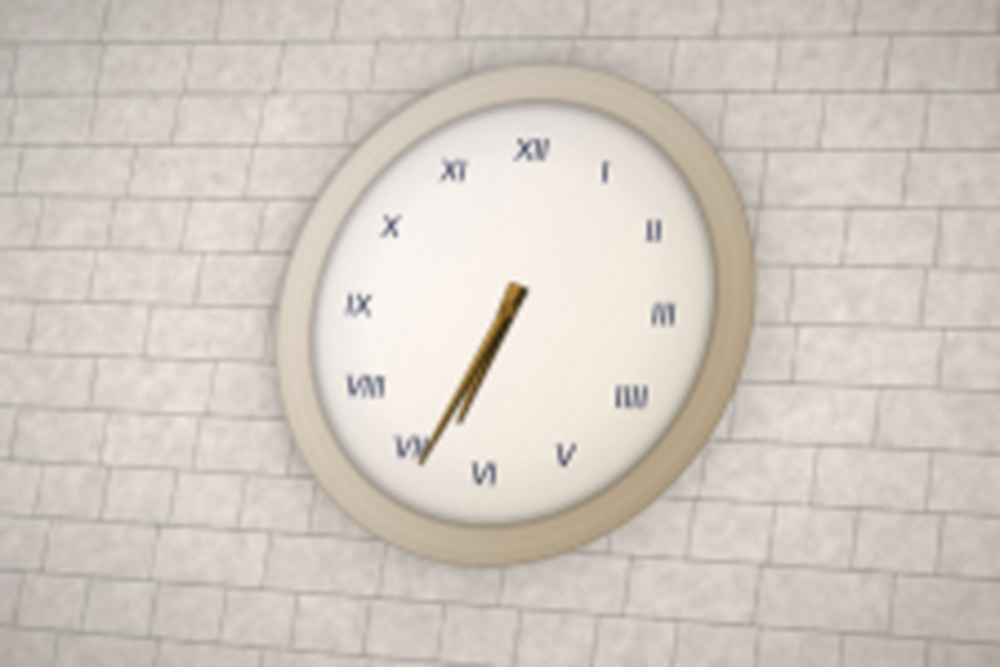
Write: 6,34
